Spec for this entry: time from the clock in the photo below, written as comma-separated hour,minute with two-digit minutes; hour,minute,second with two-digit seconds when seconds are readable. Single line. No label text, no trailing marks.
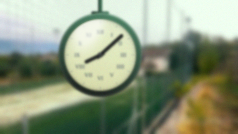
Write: 8,08
